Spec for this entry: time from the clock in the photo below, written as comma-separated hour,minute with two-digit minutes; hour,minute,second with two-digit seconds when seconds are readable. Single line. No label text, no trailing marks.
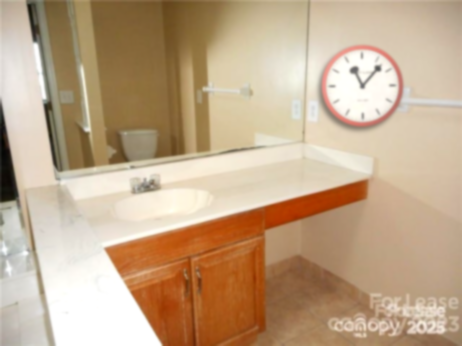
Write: 11,07
